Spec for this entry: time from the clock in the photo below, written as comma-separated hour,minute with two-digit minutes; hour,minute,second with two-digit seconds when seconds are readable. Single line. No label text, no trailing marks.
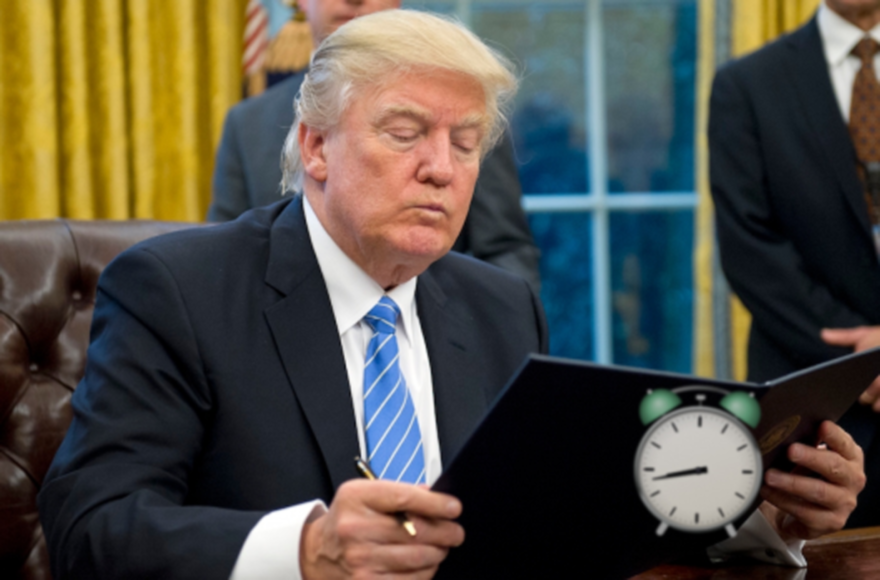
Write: 8,43
